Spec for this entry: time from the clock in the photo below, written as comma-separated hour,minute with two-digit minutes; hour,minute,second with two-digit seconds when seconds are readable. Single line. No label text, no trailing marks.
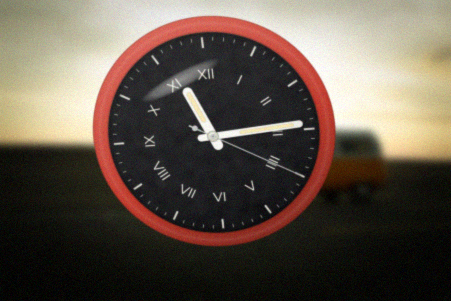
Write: 11,14,20
